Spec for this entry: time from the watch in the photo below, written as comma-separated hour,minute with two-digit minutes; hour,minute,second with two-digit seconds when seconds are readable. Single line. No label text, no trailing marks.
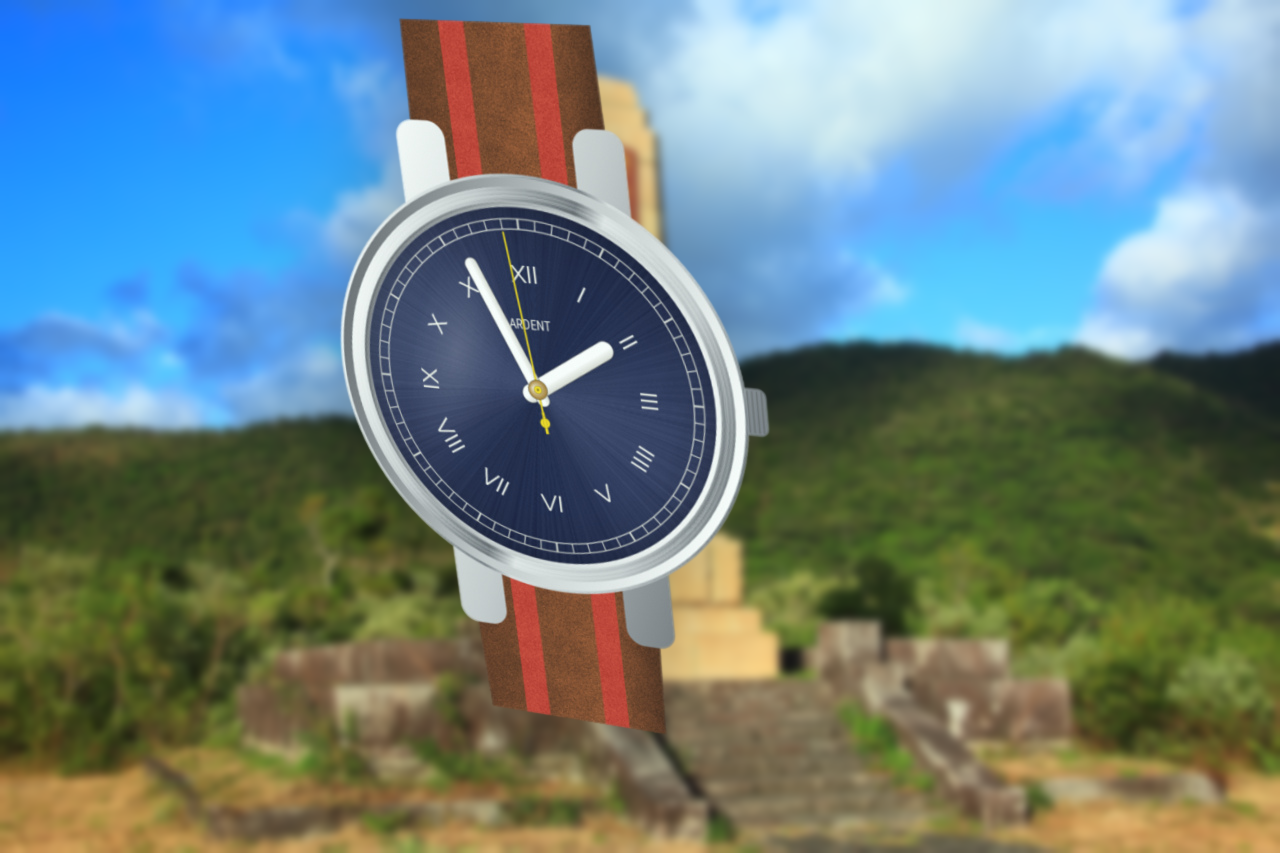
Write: 1,55,59
